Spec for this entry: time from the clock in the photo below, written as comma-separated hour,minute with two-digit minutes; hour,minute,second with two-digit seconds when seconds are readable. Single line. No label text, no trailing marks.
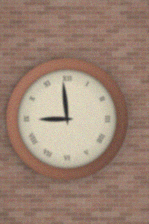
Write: 8,59
